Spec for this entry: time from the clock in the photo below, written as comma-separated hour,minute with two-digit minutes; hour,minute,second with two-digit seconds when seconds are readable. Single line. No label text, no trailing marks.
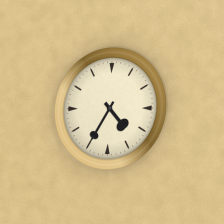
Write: 4,35
